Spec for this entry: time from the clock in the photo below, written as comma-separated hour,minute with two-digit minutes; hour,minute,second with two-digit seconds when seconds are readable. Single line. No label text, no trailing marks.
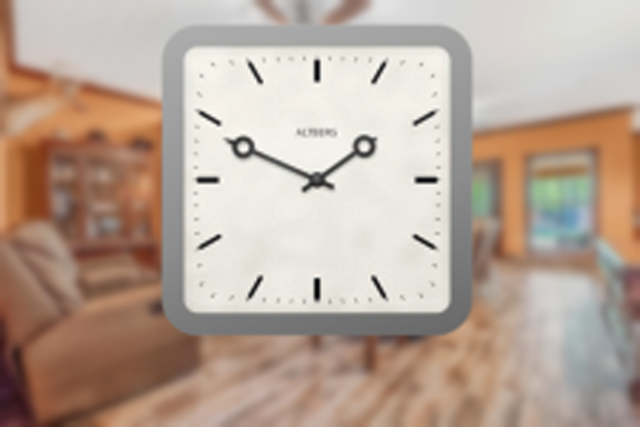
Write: 1,49
